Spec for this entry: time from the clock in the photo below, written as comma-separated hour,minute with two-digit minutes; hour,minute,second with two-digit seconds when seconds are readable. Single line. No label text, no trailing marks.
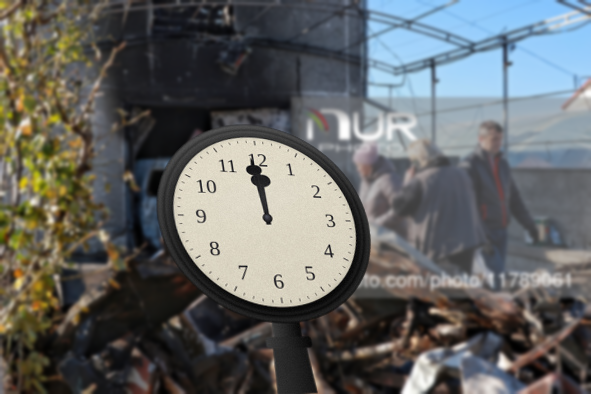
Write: 11,59
